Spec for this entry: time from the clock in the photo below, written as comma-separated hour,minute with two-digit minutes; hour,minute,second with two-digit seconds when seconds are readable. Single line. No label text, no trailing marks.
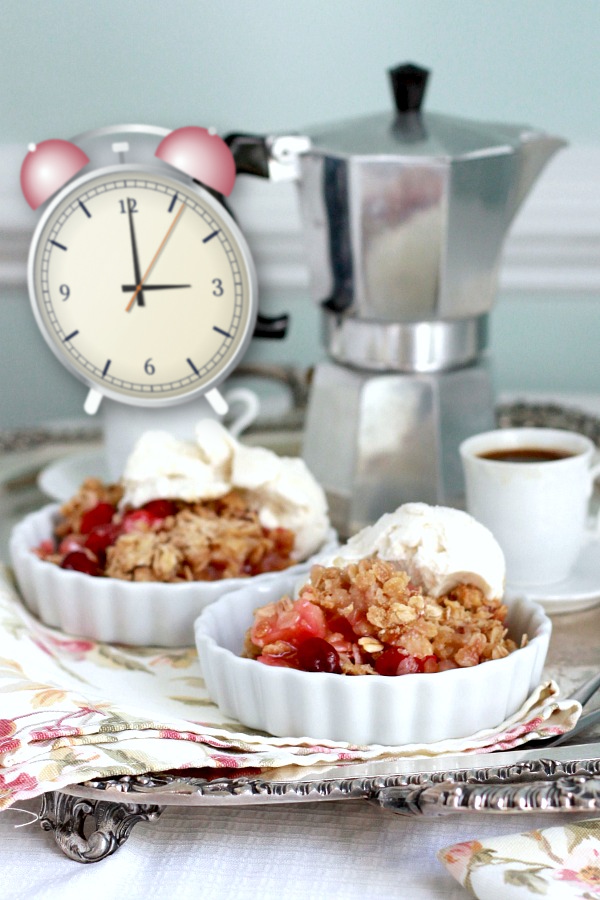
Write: 3,00,06
